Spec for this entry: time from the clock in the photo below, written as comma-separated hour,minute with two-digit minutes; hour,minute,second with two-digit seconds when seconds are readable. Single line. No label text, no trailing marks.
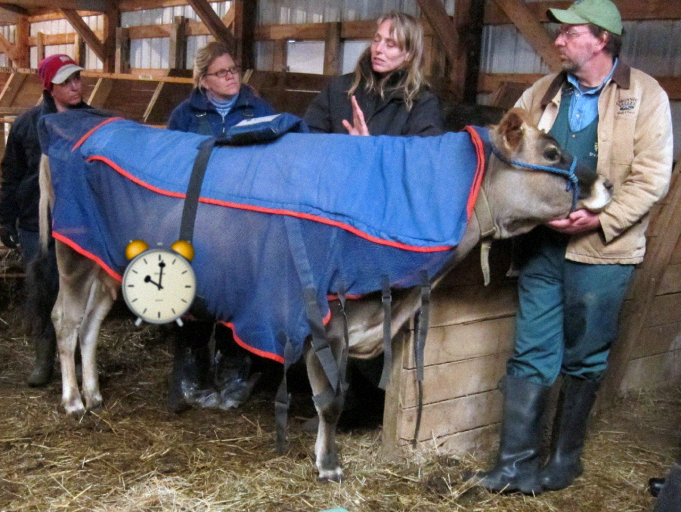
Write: 10,01
